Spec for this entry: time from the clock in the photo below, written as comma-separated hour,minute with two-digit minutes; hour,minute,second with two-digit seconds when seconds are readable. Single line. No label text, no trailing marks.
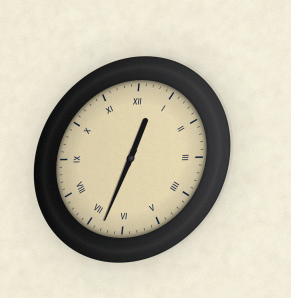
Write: 12,33
